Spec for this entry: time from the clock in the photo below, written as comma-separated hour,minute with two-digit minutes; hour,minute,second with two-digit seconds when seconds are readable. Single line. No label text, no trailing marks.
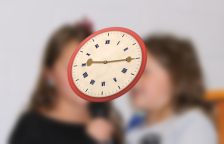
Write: 9,15
